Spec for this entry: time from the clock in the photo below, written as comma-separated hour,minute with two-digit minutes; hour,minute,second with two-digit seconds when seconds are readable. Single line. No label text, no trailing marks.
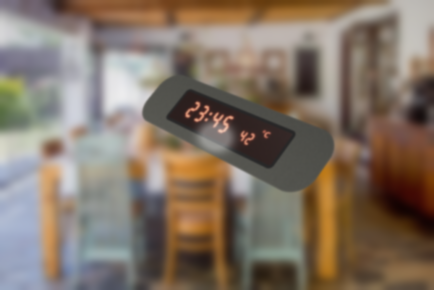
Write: 23,45
